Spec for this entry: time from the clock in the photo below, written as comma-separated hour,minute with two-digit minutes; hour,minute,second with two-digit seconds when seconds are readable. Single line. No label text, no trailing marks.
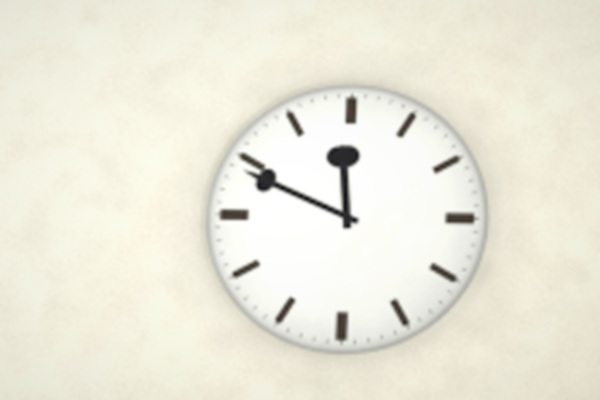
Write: 11,49
